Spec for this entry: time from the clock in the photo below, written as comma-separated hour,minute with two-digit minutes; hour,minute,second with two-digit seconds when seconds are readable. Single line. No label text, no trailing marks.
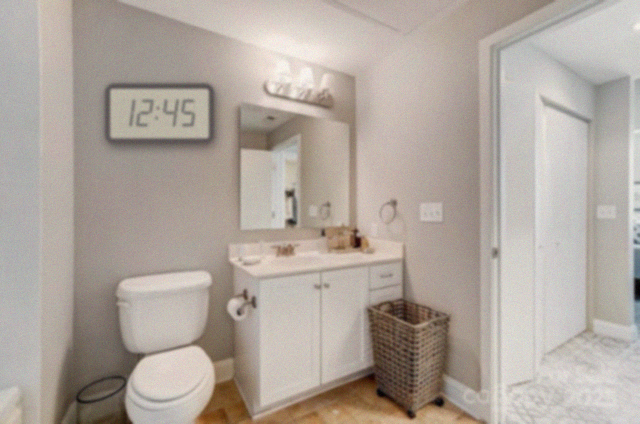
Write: 12,45
